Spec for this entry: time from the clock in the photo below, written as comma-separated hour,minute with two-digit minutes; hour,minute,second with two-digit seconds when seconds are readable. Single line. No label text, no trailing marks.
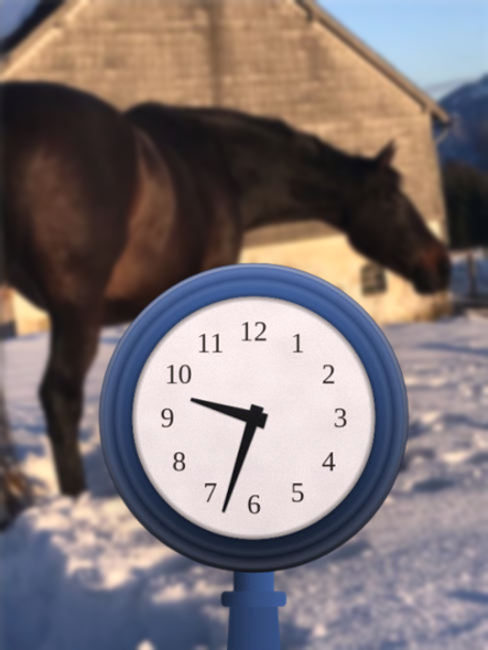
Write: 9,33
